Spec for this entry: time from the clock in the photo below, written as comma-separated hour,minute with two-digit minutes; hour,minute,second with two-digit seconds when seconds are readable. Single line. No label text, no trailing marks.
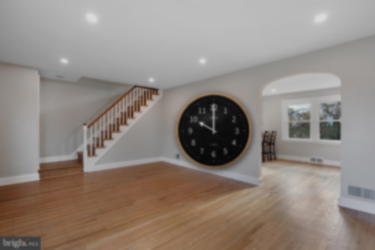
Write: 10,00
